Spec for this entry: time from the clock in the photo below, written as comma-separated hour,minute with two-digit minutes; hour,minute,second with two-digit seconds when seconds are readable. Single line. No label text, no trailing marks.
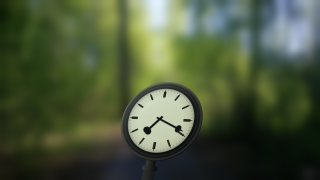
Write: 7,19
